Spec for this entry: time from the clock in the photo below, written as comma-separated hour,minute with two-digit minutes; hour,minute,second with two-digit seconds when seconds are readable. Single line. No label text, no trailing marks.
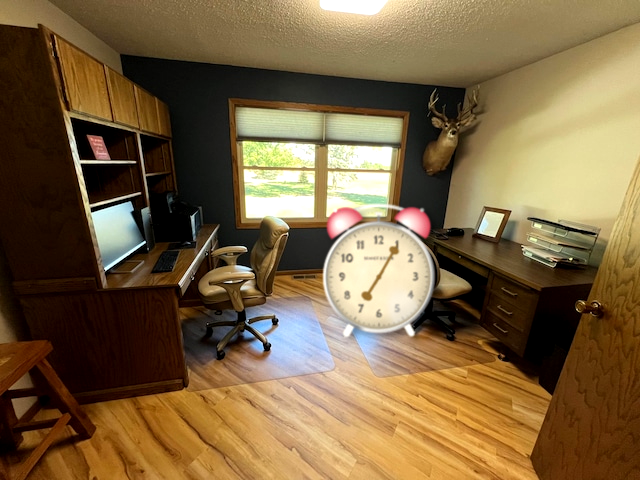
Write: 7,05
